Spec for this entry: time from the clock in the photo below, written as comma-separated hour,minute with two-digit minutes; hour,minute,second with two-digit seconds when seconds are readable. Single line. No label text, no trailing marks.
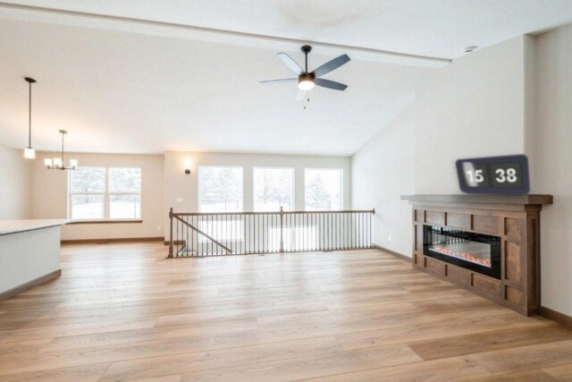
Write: 15,38
